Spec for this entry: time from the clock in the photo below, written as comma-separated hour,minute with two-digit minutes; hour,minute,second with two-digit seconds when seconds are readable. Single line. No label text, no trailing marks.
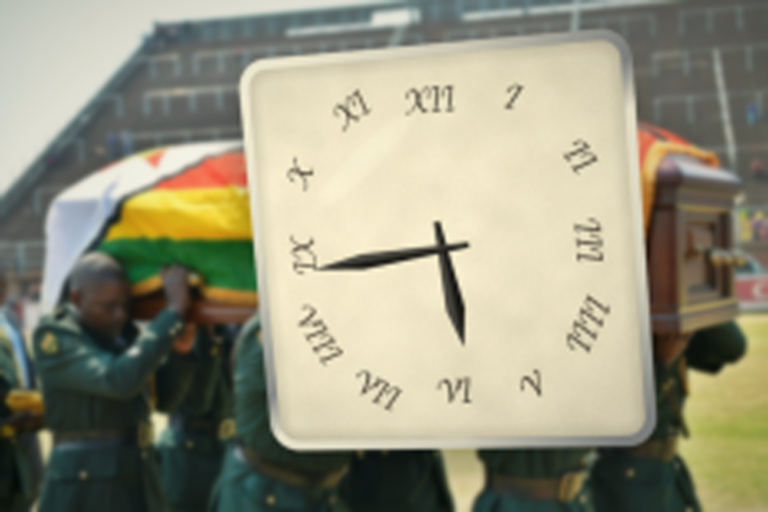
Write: 5,44
